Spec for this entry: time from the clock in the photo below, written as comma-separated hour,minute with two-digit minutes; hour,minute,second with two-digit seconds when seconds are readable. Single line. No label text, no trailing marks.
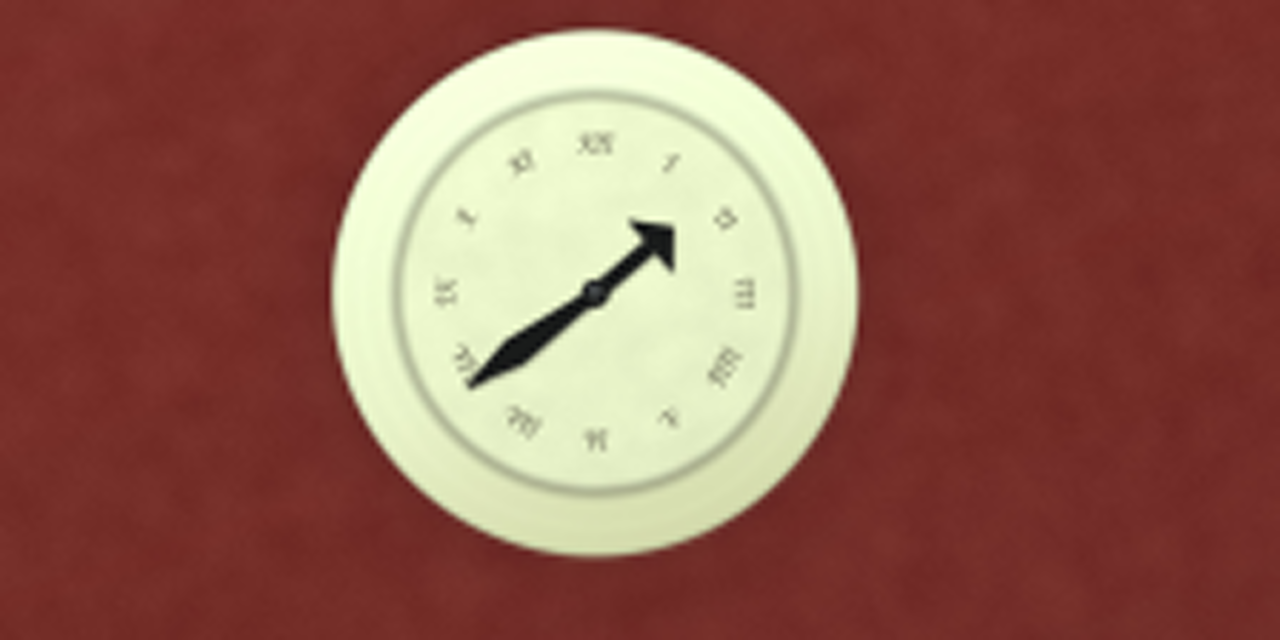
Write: 1,39
